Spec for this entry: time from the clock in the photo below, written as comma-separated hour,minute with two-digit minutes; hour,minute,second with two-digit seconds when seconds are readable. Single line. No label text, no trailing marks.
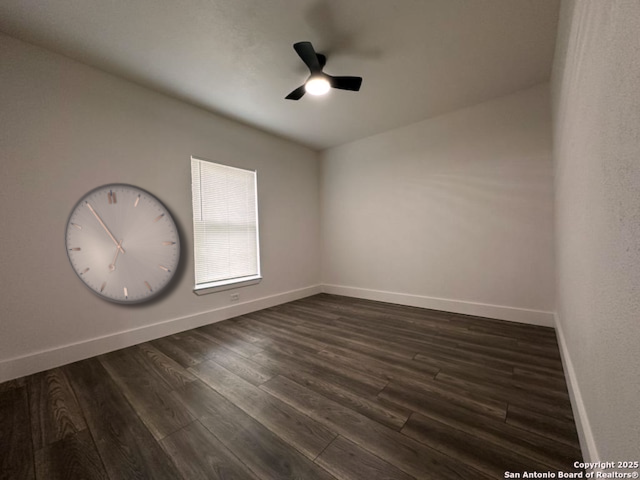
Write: 6,55
